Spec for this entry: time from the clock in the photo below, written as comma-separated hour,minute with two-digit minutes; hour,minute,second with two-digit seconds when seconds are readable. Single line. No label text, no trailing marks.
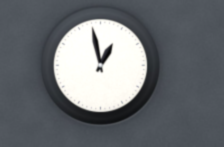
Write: 12,58
